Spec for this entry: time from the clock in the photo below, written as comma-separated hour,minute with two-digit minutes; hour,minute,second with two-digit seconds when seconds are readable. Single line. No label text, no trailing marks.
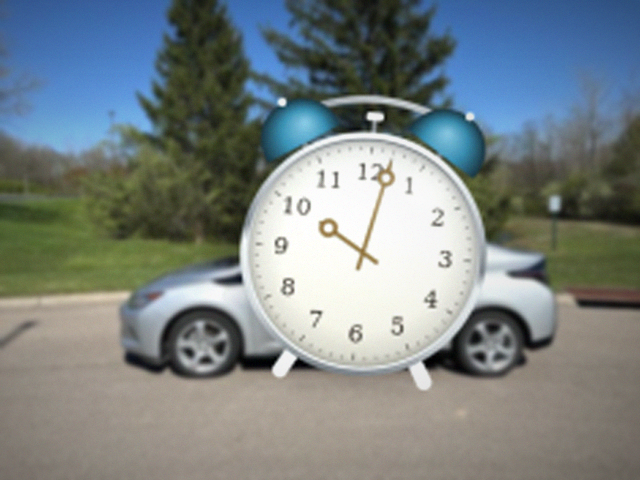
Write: 10,02
